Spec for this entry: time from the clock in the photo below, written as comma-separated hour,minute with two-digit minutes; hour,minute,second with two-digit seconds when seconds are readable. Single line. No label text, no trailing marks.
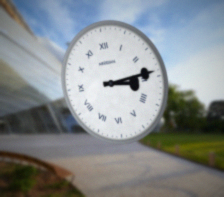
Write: 3,14
